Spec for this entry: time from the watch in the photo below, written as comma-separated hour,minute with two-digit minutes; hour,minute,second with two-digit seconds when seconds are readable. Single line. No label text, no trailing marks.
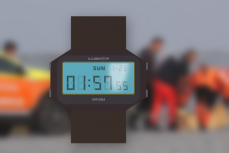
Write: 1,57,55
